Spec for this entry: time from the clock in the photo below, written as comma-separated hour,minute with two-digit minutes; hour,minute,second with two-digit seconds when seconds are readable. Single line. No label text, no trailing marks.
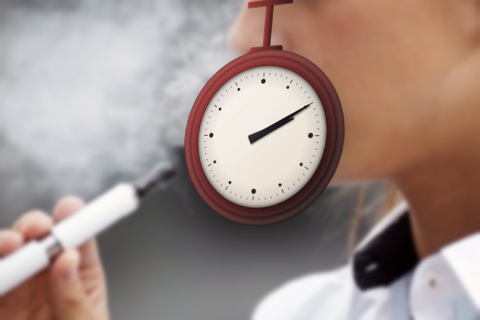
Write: 2,10
